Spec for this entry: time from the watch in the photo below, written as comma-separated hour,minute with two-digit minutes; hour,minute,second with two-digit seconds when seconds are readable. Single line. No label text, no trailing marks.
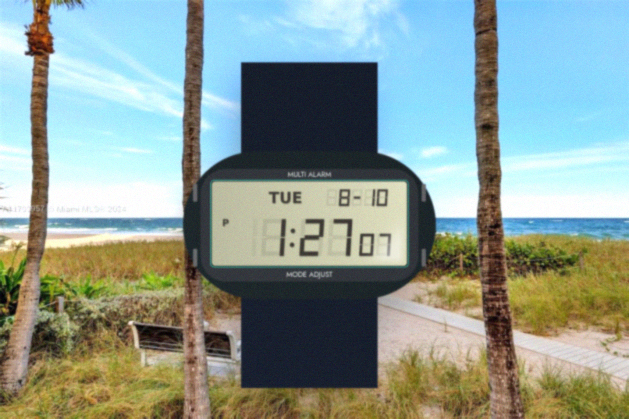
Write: 1,27,07
